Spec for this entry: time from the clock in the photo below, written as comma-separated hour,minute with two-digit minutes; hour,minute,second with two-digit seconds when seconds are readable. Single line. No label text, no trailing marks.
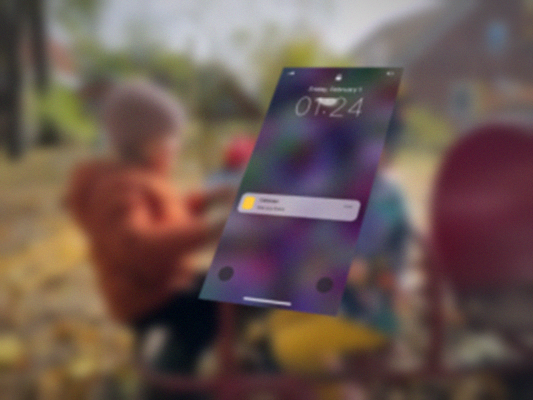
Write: 1,24
